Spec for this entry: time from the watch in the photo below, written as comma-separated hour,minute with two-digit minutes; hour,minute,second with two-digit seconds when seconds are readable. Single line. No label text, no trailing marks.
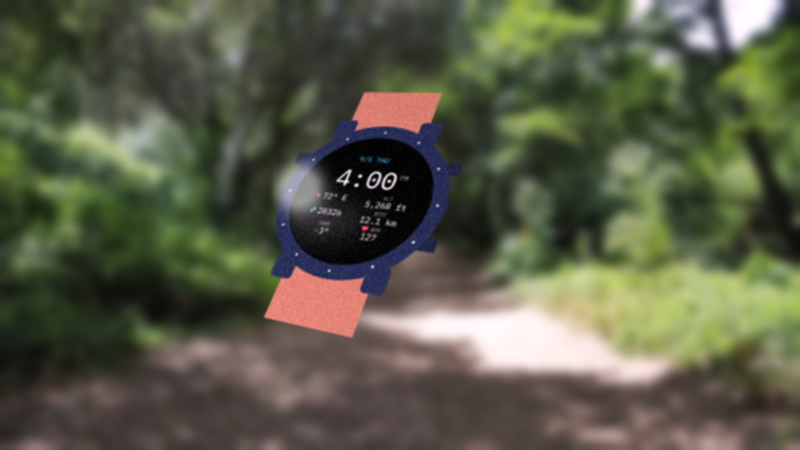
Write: 4,00
